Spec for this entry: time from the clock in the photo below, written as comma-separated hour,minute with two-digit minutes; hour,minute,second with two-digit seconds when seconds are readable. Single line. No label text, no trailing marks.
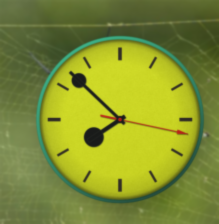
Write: 7,52,17
